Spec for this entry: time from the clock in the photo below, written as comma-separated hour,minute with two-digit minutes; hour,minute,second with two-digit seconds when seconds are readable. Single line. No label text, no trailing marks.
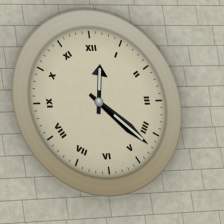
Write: 12,22
